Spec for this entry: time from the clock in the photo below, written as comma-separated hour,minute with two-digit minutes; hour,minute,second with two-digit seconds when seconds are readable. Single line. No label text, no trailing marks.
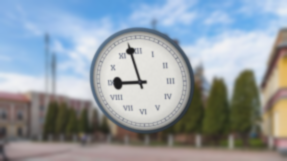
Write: 8,58
